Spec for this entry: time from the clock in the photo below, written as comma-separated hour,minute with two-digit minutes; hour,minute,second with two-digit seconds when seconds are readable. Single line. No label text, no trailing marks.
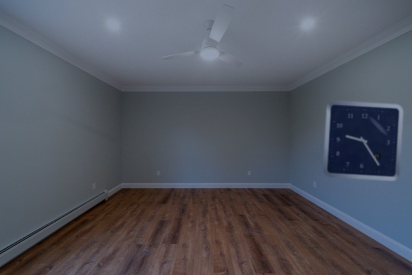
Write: 9,24
